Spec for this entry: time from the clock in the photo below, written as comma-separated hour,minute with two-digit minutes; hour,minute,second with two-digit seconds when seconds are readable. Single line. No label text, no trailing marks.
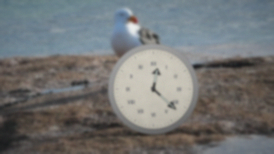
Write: 12,22
